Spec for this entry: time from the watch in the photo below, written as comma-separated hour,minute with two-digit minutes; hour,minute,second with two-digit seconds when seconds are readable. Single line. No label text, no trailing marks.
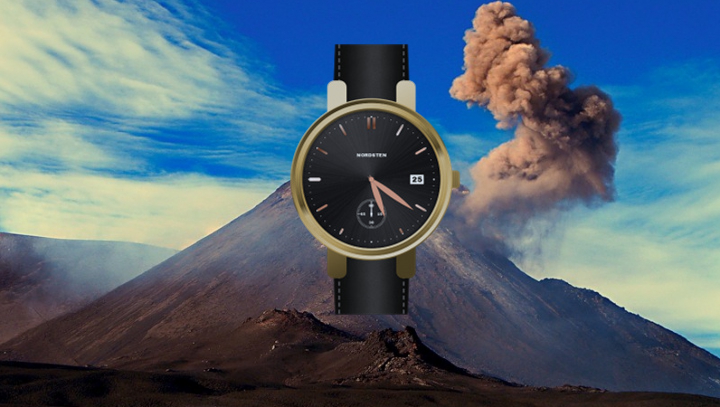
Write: 5,21
